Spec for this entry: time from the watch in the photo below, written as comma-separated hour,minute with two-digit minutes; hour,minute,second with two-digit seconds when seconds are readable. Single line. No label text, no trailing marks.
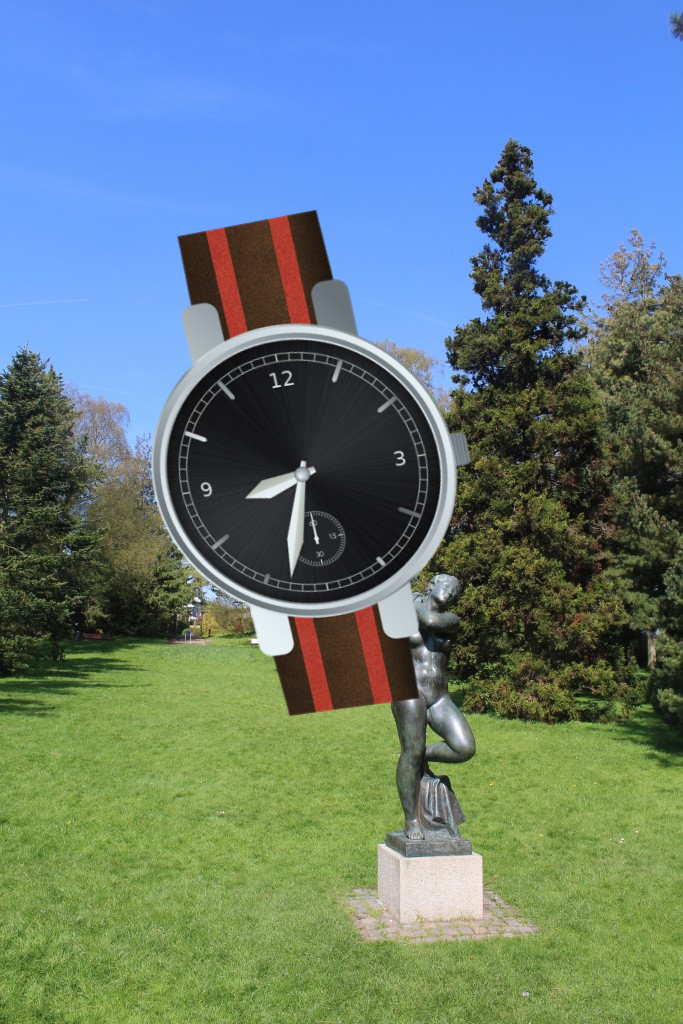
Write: 8,33
